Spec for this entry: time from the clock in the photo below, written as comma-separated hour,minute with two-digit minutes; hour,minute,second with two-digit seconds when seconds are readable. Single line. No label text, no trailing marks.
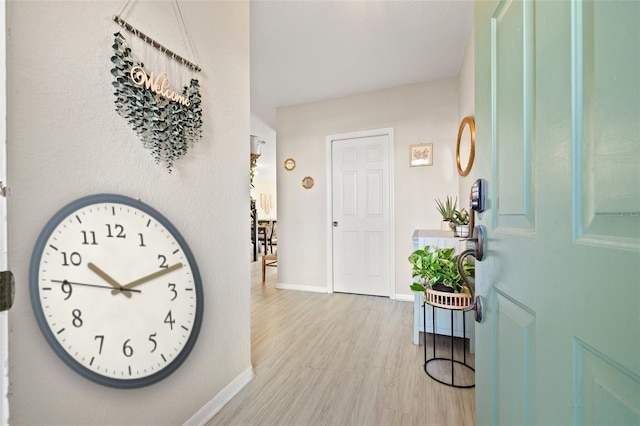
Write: 10,11,46
